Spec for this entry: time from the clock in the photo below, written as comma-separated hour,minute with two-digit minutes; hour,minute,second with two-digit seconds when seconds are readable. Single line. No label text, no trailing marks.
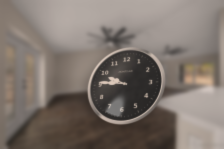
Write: 9,46
